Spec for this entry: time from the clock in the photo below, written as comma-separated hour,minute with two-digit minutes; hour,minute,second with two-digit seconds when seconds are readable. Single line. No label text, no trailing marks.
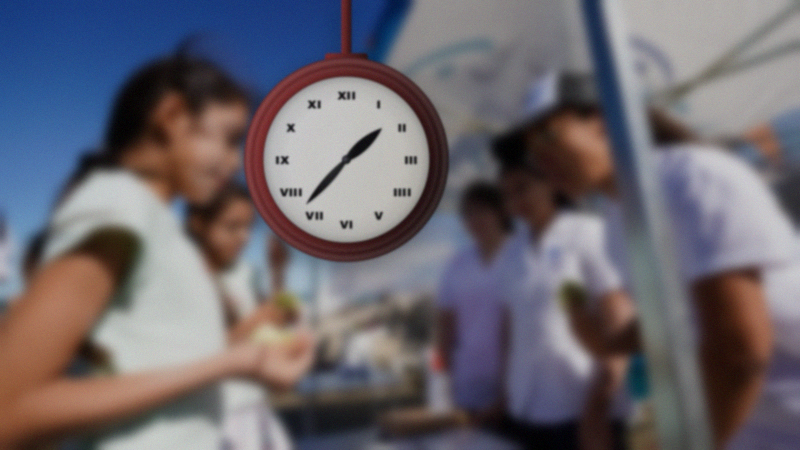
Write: 1,37
